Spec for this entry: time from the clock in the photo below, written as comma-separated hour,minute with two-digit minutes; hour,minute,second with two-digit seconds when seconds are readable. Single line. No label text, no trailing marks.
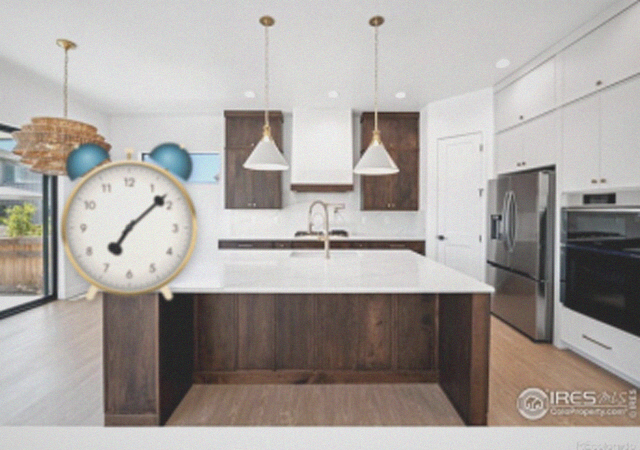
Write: 7,08
